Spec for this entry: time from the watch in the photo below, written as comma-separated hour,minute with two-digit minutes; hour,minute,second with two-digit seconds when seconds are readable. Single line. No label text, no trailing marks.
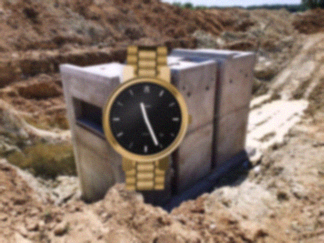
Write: 11,26
